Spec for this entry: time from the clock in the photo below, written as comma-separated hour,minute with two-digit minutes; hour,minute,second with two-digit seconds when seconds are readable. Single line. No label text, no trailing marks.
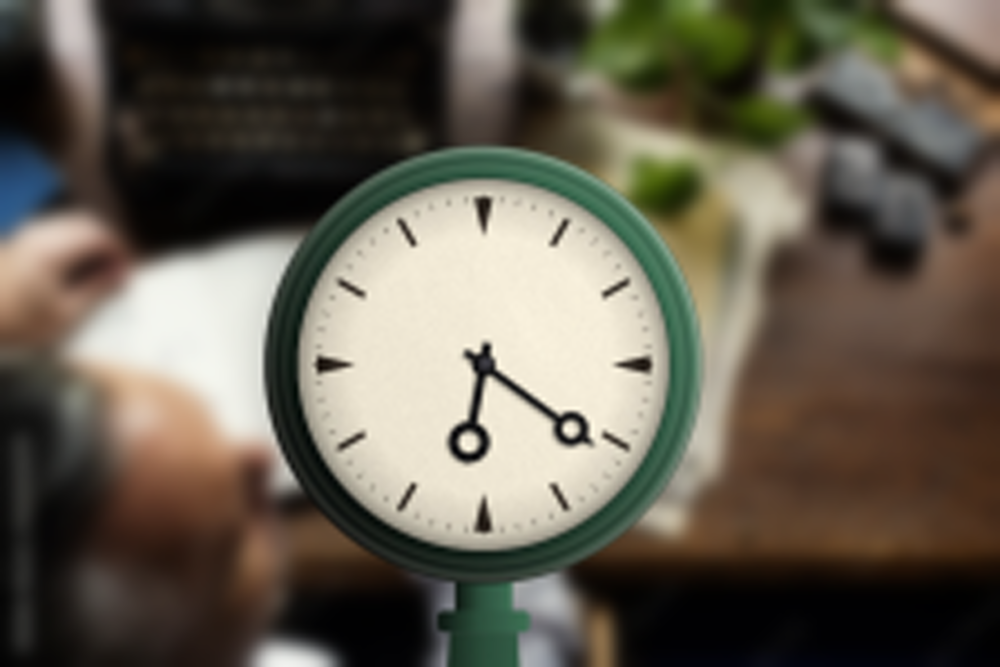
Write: 6,21
